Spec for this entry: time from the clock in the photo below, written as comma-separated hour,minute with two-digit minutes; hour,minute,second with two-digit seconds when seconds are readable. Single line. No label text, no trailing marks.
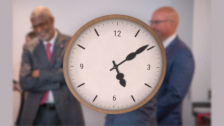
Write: 5,09
